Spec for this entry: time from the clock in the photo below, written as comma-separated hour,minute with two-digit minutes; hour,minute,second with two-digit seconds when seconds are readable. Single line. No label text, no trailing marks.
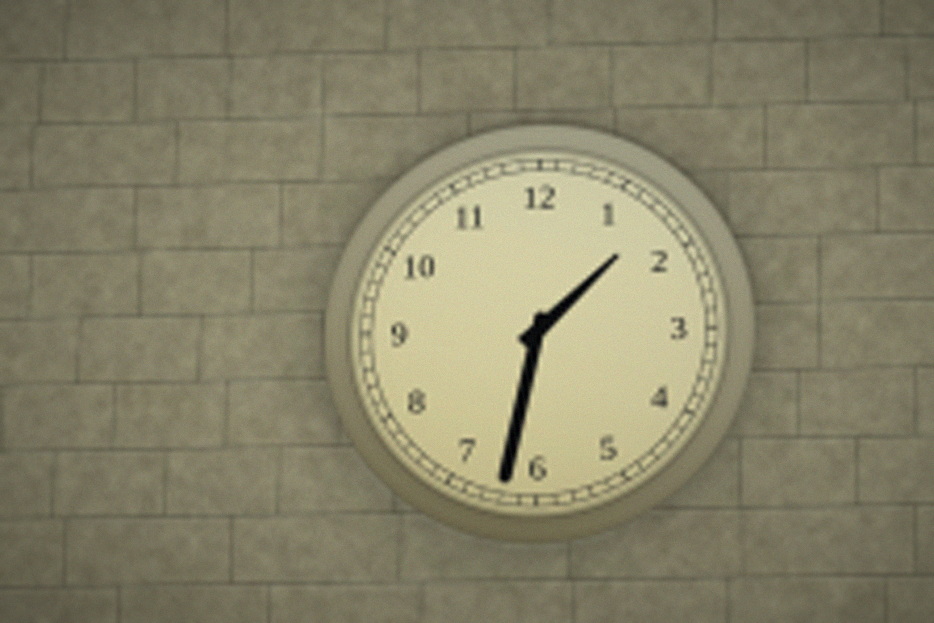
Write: 1,32
